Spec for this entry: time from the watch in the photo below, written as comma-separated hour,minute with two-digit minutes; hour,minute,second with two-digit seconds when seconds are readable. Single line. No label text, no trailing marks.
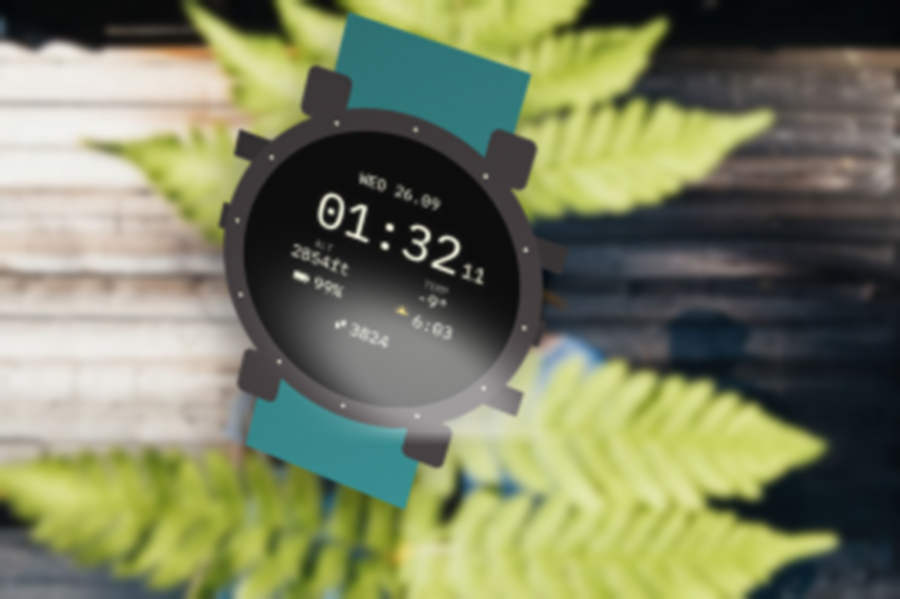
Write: 1,32
